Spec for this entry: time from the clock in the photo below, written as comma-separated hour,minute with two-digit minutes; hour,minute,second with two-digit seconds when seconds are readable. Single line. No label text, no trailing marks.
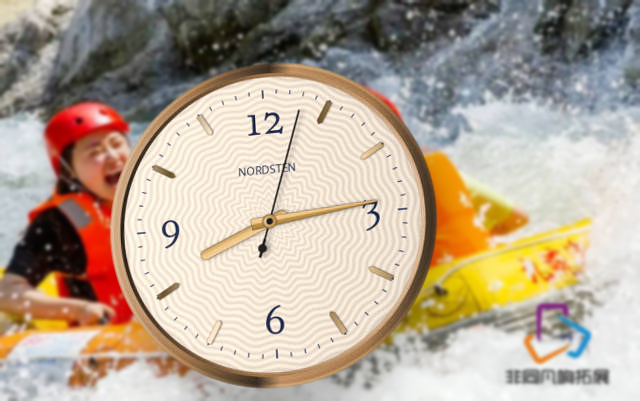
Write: 8,14,03
